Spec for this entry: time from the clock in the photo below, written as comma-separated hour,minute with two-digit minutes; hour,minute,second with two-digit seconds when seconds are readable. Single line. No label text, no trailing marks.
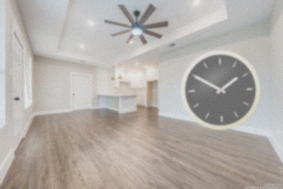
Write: 1,50
